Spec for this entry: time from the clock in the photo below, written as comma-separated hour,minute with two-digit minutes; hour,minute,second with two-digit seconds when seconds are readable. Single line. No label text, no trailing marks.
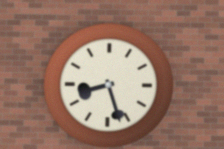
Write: 8,27
